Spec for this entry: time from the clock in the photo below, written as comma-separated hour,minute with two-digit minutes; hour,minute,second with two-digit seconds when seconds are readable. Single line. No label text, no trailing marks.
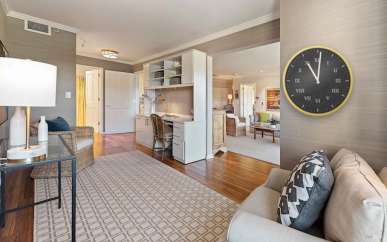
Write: 11,01
